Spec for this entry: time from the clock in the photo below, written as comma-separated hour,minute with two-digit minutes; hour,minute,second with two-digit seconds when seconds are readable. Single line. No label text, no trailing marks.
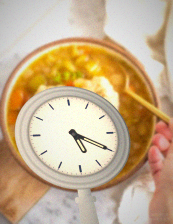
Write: 5,20
